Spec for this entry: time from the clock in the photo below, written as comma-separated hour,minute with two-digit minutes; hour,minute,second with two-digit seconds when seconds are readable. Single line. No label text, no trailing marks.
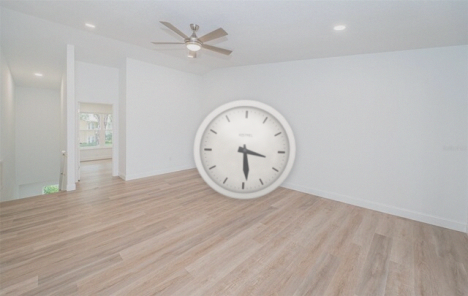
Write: 3,29
